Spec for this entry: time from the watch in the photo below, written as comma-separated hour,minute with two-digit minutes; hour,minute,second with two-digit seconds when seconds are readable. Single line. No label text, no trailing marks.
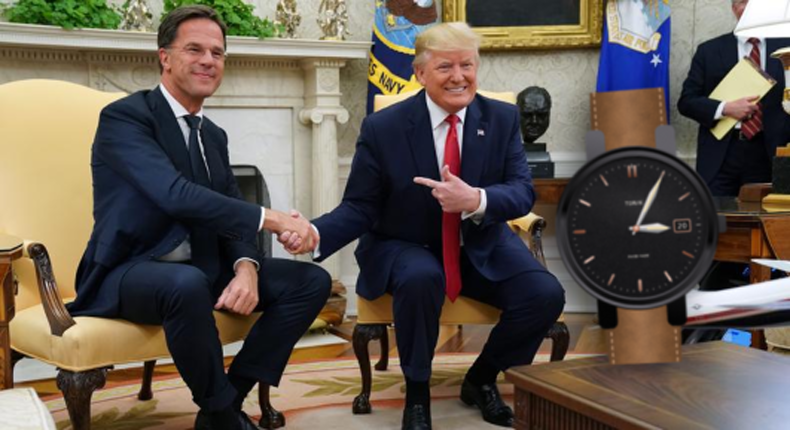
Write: 3,05
